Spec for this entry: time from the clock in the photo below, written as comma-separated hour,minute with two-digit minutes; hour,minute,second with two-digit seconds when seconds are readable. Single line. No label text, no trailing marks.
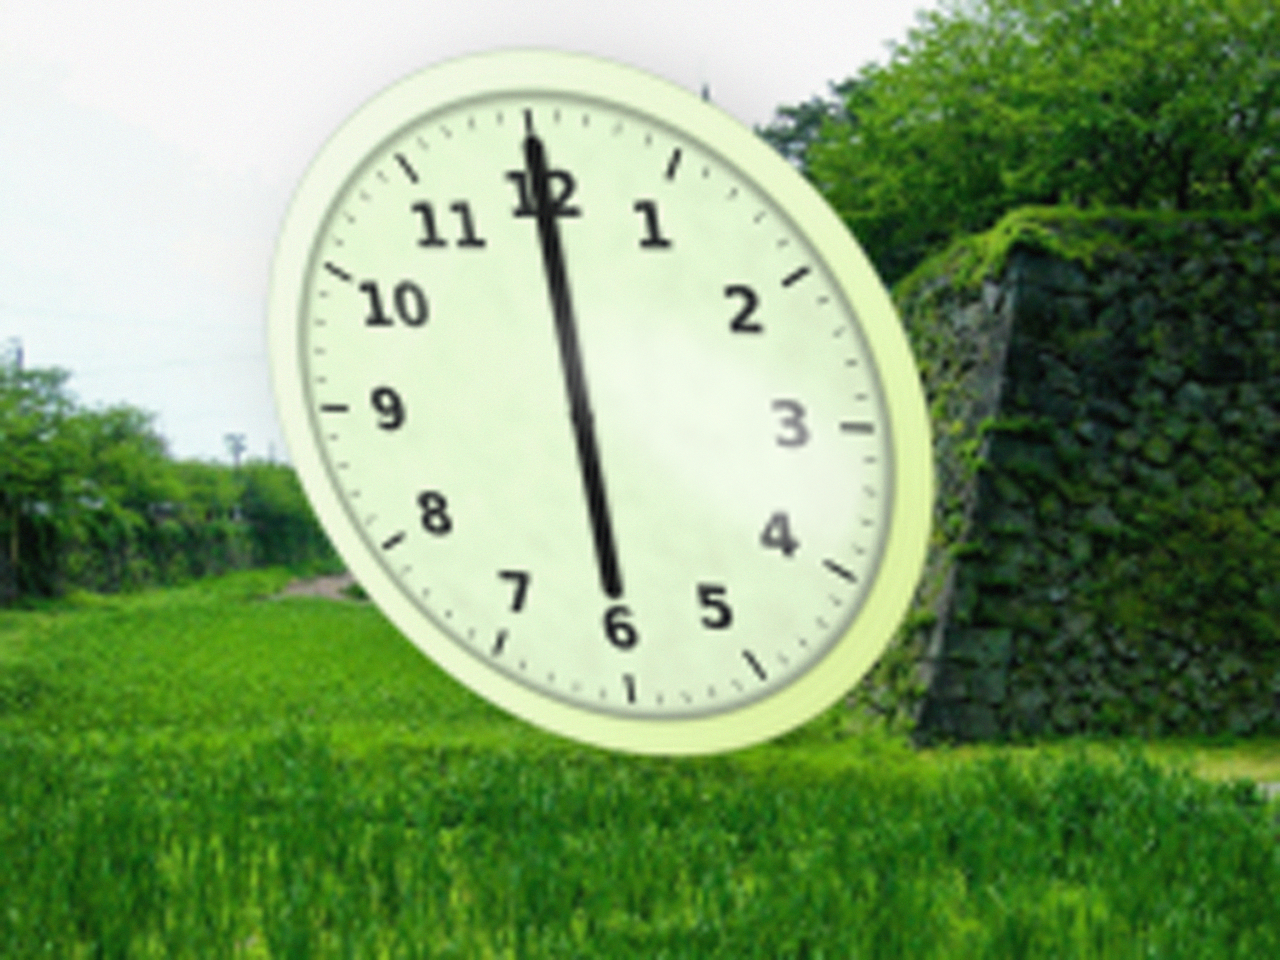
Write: 6,00
